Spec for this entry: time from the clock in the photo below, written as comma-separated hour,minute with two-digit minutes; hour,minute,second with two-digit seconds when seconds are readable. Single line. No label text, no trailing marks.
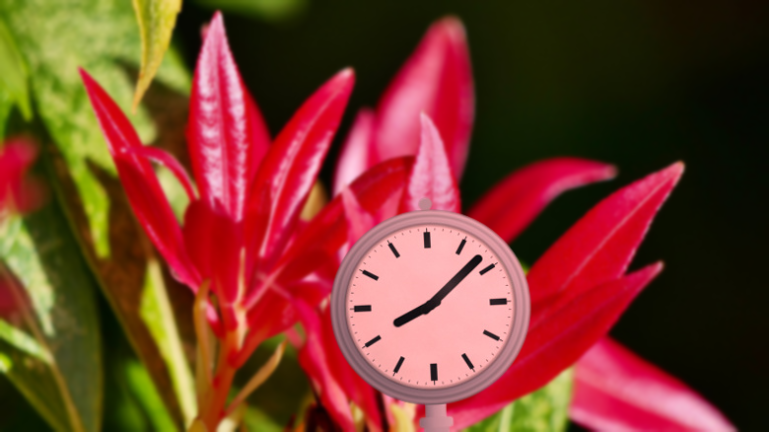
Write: 8,08
